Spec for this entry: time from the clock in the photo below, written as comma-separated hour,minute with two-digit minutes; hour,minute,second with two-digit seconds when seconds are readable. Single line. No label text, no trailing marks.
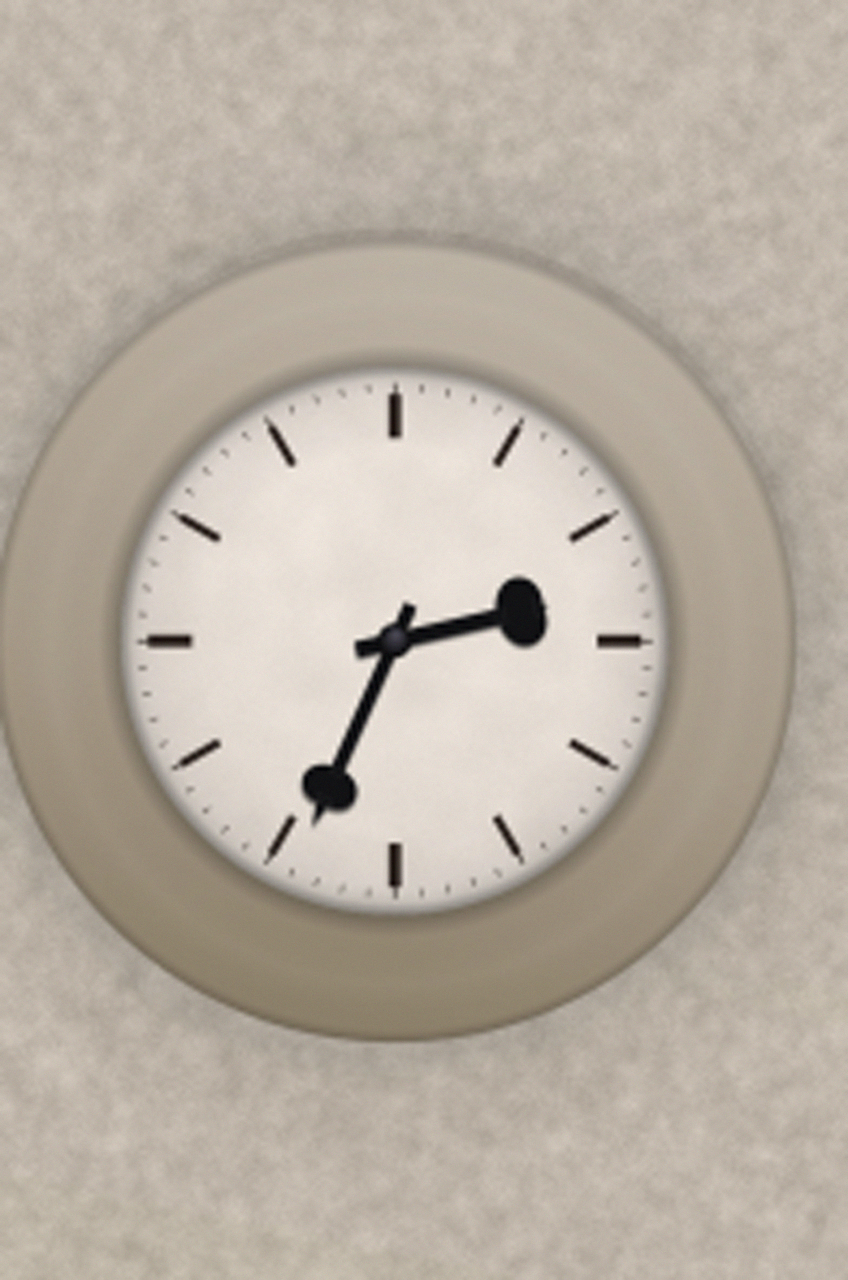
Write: 2,34
